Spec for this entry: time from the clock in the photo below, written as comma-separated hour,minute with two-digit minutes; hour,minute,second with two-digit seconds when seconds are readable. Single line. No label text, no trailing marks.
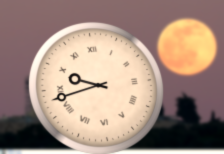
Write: 9,43
